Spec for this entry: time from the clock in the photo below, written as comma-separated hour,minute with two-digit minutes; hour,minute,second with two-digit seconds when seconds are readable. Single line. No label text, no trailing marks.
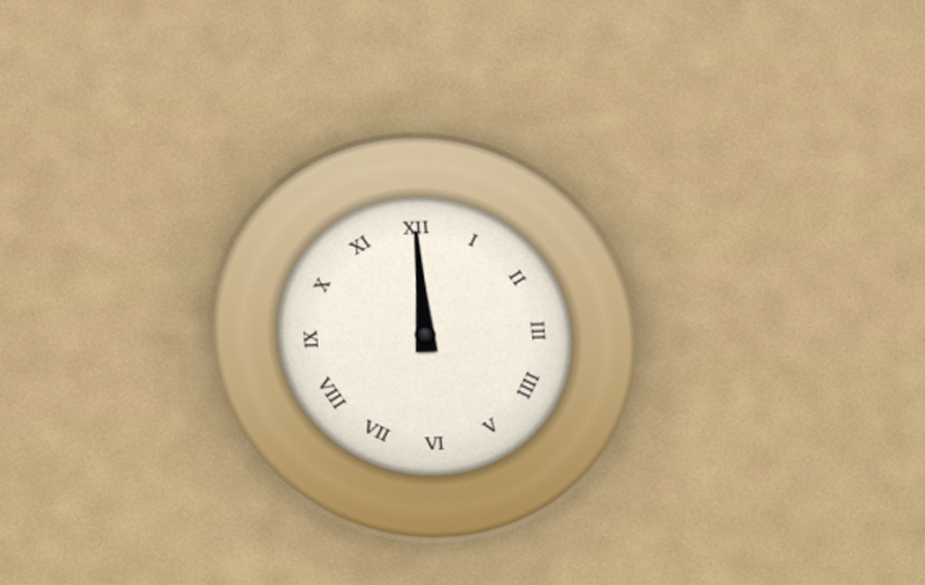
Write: 12,00
